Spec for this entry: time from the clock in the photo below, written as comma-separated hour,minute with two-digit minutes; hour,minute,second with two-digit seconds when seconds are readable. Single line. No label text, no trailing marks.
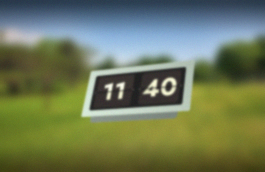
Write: 11,40
